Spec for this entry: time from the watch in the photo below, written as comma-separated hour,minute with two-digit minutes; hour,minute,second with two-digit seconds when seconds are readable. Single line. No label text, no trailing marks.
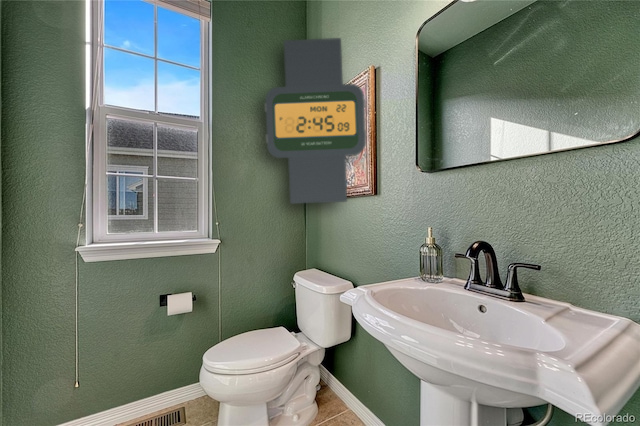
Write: 2,45
